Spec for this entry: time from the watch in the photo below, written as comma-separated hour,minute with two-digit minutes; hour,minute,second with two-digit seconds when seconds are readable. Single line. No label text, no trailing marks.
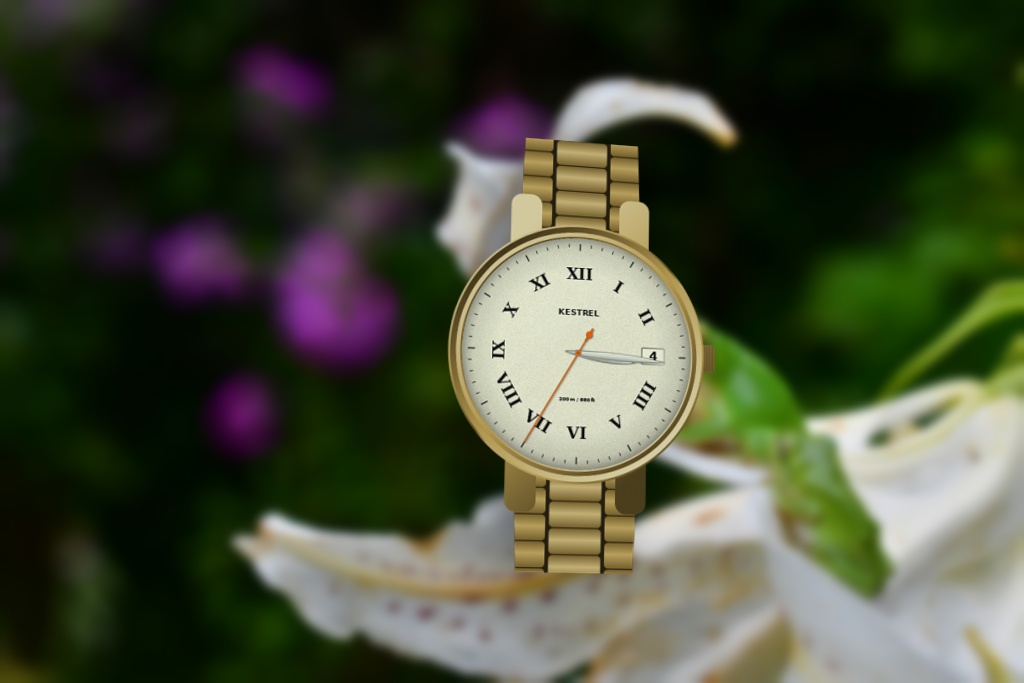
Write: 3,15,35
